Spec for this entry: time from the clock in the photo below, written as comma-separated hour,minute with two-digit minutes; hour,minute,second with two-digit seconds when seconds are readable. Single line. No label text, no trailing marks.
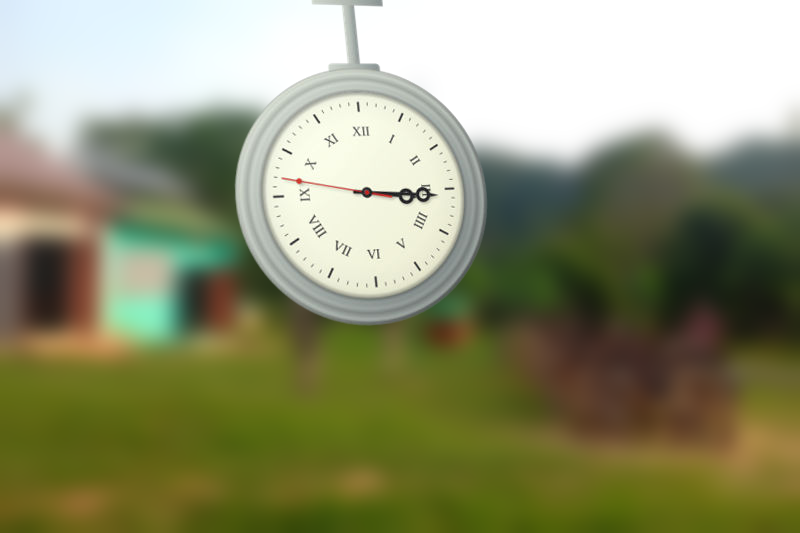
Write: 3,15,47
